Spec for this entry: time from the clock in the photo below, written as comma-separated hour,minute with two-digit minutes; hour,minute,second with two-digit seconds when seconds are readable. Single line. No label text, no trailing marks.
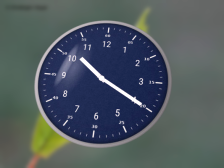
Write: 10,20
